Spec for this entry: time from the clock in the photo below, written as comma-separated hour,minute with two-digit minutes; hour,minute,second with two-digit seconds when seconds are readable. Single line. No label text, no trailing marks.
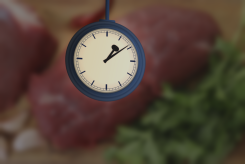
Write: 1,09
